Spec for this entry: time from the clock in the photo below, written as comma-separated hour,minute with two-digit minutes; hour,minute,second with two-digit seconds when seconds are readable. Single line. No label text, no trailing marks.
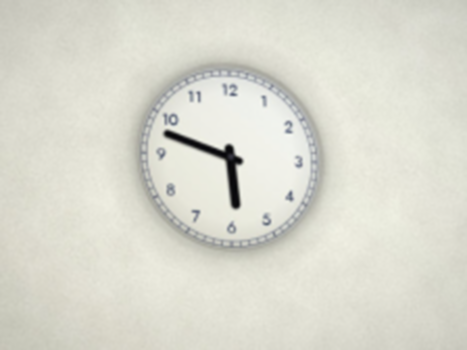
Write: 5,48
